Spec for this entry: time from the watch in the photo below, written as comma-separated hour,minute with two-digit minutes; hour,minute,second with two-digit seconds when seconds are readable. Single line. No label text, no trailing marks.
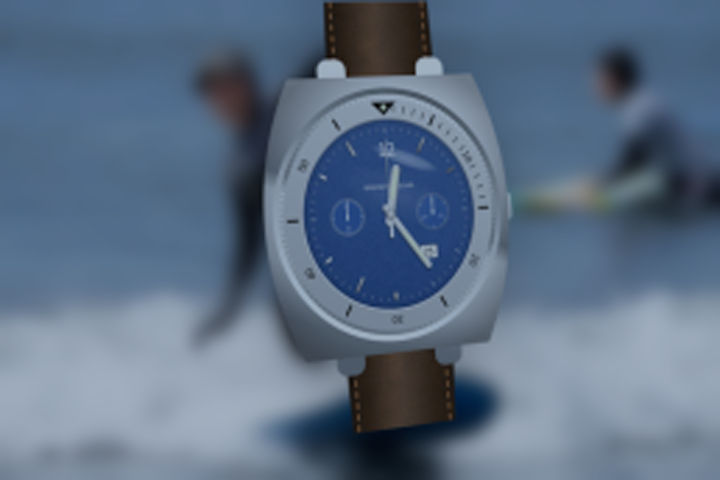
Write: 12,24
